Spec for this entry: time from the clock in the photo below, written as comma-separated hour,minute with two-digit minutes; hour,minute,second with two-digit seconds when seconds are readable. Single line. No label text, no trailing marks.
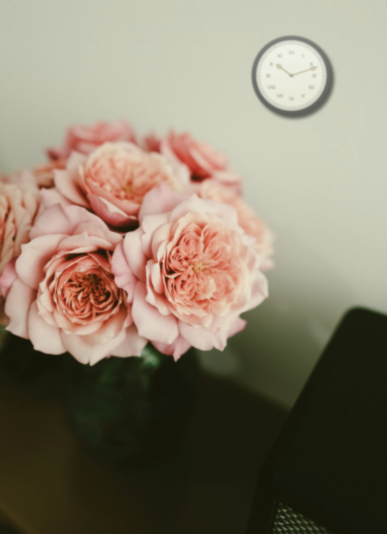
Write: 10,12
